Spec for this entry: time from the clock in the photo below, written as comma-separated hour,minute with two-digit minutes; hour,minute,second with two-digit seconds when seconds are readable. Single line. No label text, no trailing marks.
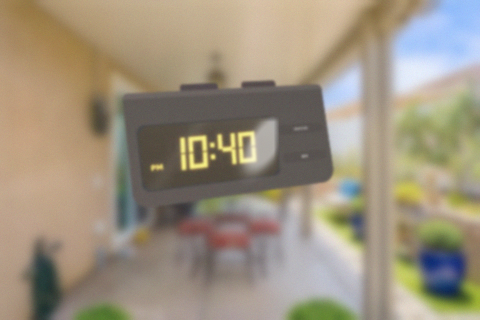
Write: 10,40
